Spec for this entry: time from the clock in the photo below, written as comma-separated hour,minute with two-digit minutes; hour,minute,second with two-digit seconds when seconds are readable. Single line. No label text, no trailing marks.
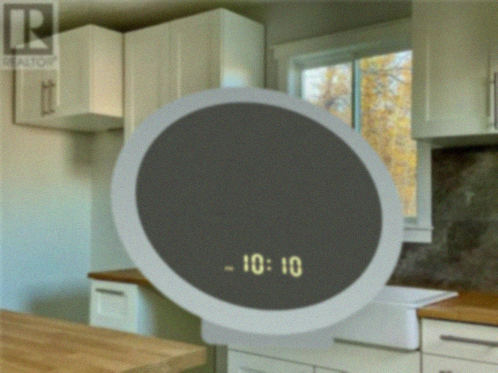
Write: 10,10
